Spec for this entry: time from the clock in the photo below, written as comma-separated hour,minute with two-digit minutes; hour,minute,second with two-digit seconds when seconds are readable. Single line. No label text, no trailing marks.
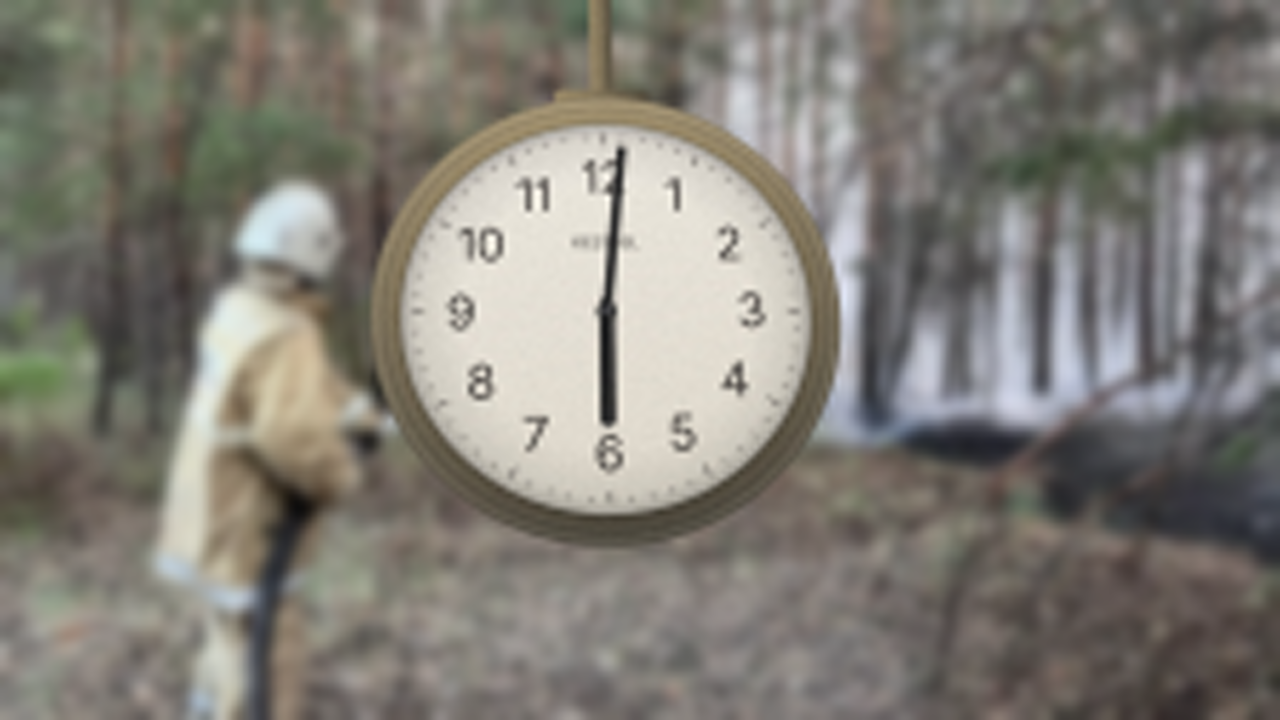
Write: 6,01
